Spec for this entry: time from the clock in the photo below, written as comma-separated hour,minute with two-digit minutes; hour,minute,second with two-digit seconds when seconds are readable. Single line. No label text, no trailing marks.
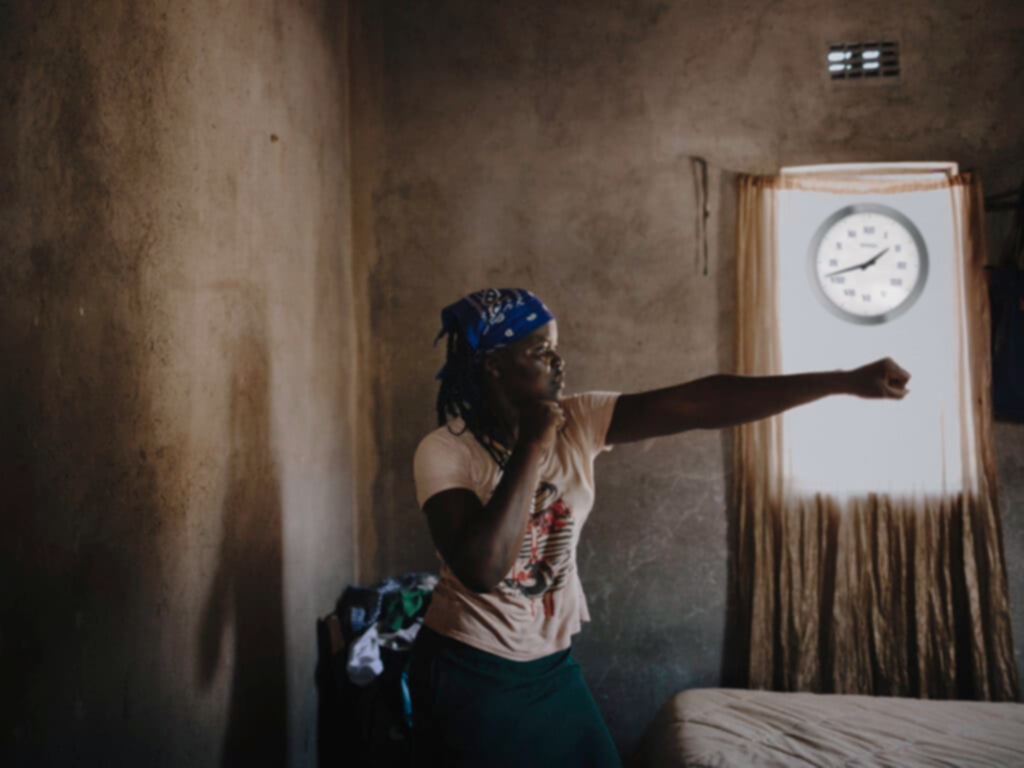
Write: 1,42
